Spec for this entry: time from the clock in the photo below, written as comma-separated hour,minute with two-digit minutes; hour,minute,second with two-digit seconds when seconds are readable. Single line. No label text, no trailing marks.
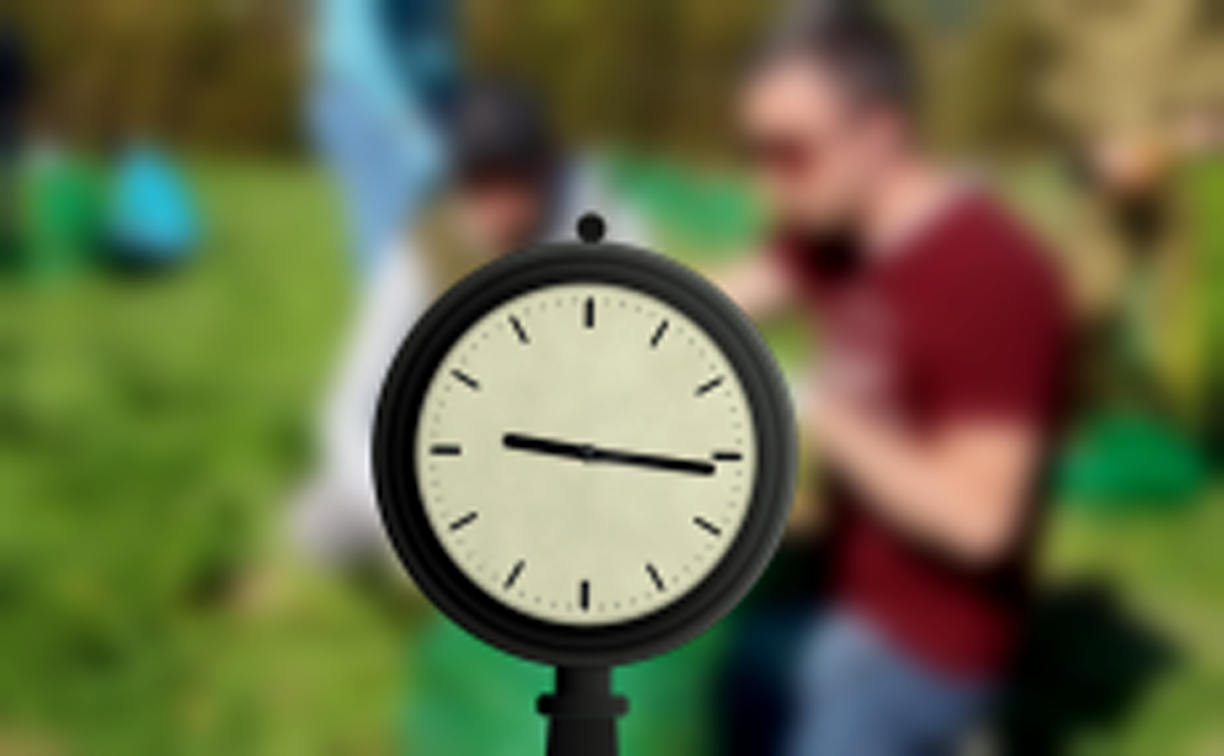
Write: 9,16
